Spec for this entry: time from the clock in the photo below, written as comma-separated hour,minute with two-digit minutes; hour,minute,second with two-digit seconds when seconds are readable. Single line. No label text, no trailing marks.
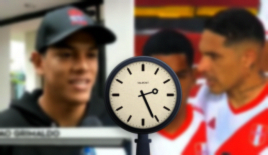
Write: 2,26
